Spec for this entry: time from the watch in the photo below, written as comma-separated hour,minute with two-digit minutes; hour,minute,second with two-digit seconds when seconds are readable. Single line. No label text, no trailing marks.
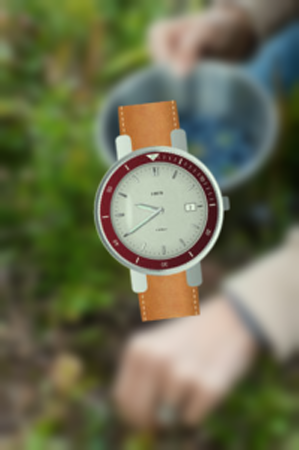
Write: 9,40
